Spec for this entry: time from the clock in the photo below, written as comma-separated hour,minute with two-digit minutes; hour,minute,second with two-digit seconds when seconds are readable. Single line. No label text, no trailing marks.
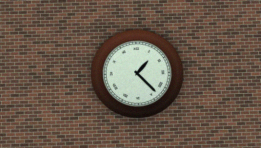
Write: 1,23
